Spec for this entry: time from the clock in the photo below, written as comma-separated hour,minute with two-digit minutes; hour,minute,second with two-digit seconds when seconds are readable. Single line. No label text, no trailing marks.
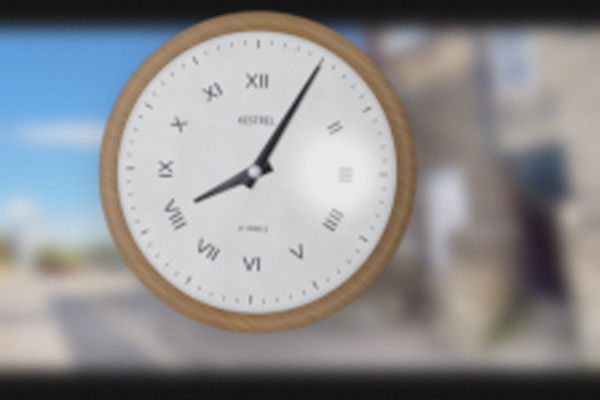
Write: 8,05
